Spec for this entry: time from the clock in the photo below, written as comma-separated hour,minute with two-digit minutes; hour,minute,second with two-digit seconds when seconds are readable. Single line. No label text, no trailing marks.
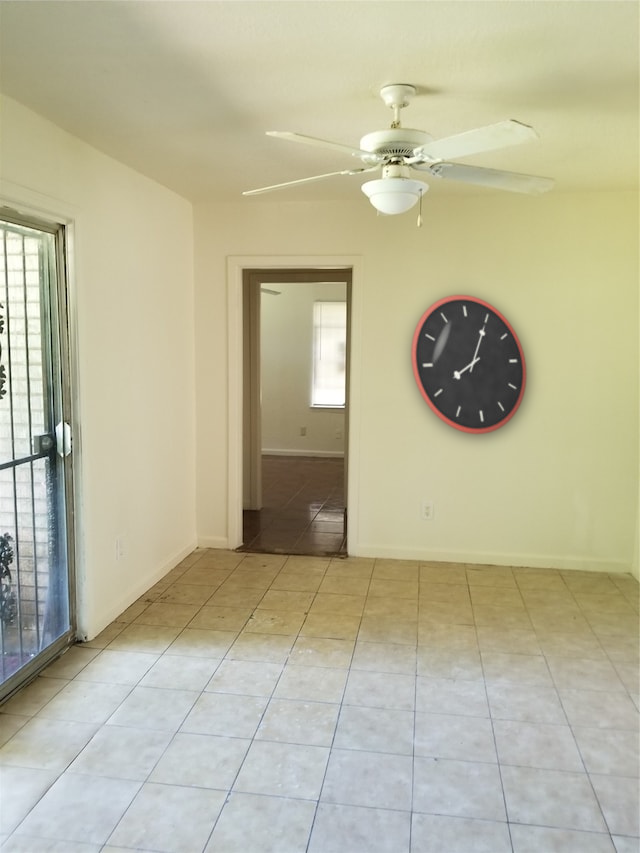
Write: 8,05
